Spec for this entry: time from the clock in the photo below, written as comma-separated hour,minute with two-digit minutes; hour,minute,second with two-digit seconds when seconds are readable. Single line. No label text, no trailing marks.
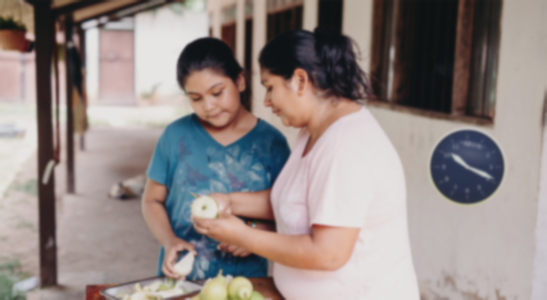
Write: 10,19
